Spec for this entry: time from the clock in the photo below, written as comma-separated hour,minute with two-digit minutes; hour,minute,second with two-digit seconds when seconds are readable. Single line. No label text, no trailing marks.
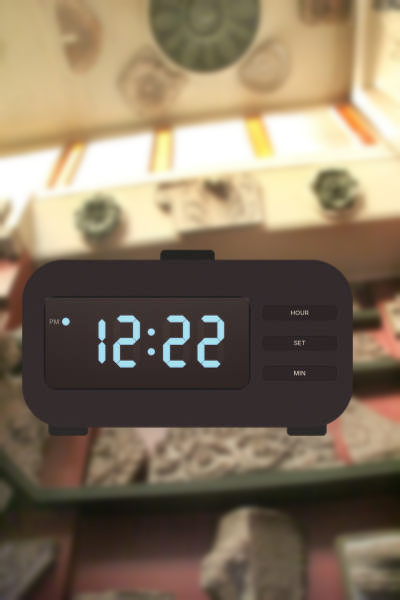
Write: 12,22
